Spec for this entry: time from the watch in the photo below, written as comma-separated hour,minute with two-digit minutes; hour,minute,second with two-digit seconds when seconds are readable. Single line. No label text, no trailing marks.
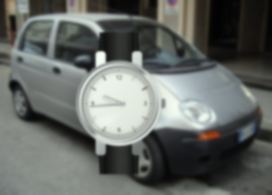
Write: 9,44
